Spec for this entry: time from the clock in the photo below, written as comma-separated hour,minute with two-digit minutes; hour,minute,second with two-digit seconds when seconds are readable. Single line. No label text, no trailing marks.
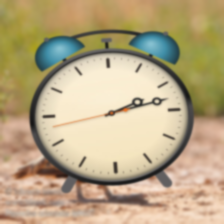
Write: 2,12,43
